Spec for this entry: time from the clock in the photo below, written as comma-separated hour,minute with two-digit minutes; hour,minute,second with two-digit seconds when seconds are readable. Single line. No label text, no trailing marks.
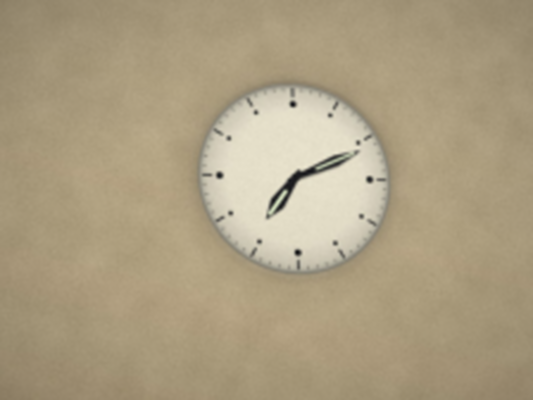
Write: 7,11
